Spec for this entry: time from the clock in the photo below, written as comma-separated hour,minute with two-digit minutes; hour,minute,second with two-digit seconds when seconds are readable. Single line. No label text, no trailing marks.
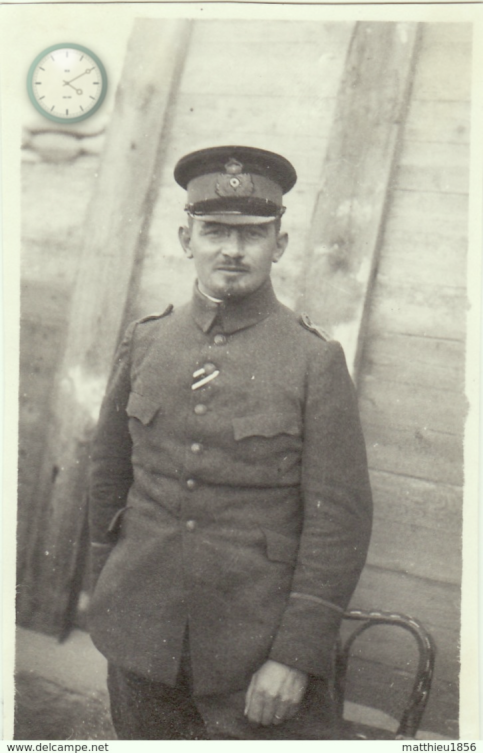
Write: 4,10
